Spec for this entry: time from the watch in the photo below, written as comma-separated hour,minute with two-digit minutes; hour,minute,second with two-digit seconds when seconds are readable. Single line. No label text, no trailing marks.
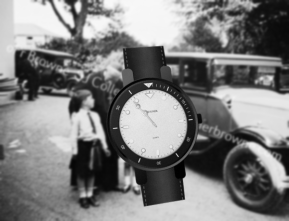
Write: 10,54
